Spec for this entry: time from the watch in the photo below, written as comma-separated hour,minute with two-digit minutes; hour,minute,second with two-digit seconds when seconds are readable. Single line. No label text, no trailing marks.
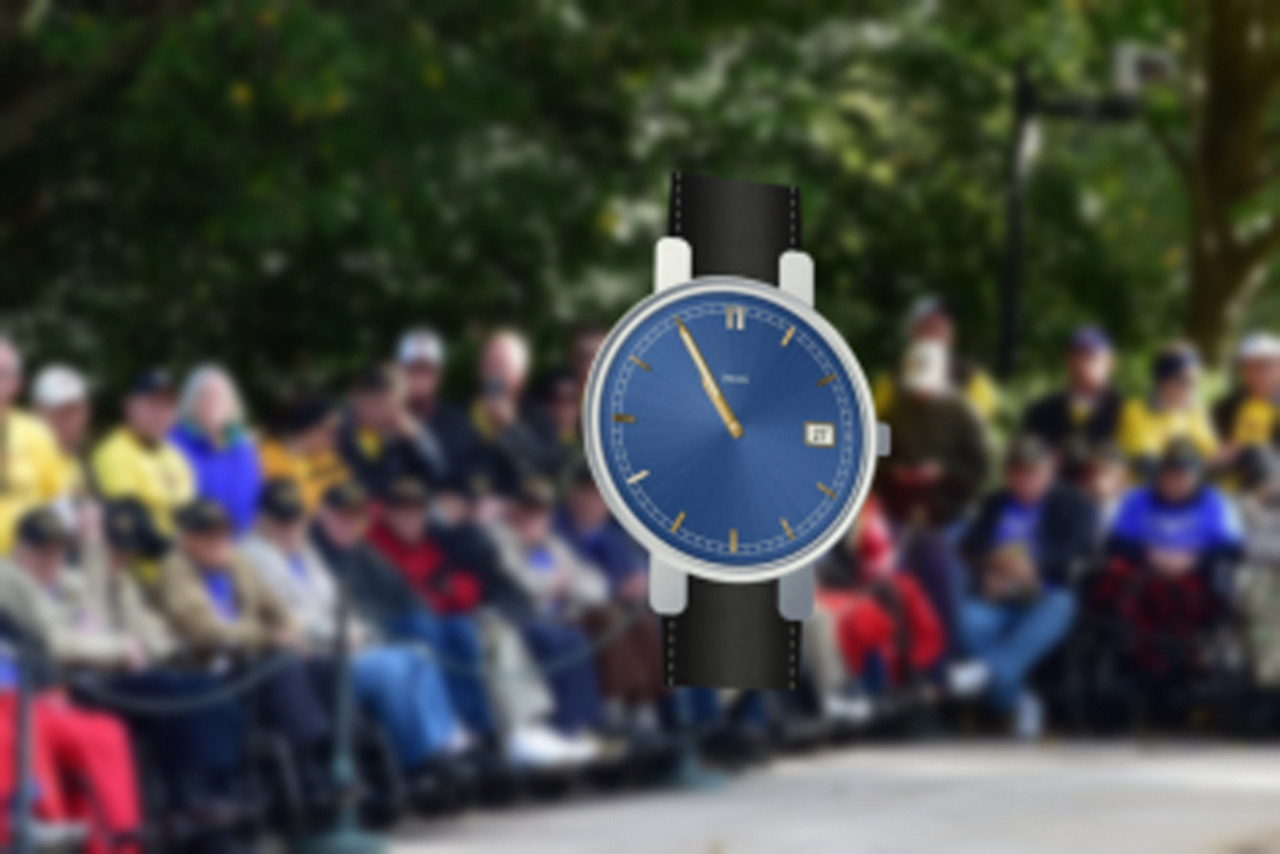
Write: 10,55
